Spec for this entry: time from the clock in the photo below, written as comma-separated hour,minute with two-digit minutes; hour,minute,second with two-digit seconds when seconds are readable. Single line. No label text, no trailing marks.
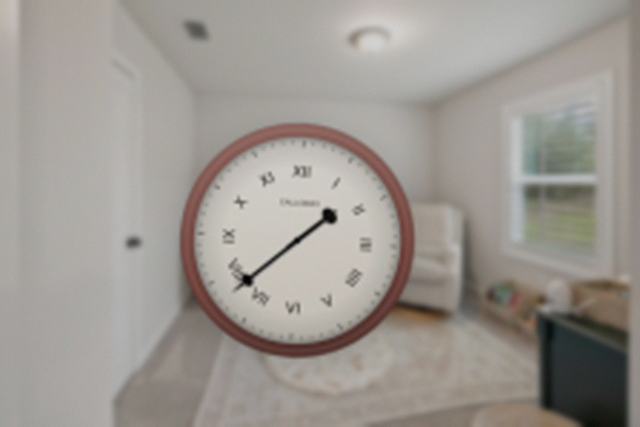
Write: 1,38
